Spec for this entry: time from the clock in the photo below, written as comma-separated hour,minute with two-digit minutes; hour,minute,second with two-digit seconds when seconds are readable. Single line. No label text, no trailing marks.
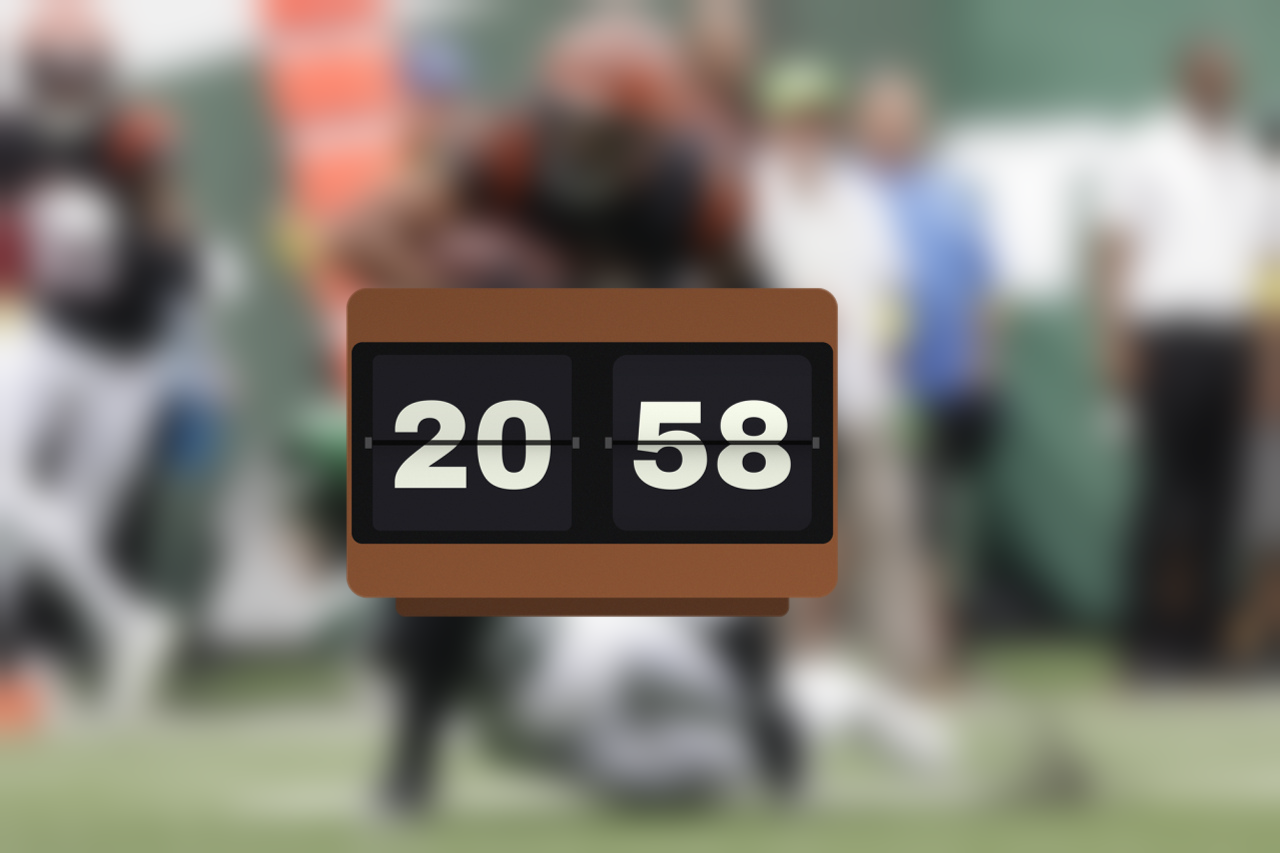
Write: 20,58
